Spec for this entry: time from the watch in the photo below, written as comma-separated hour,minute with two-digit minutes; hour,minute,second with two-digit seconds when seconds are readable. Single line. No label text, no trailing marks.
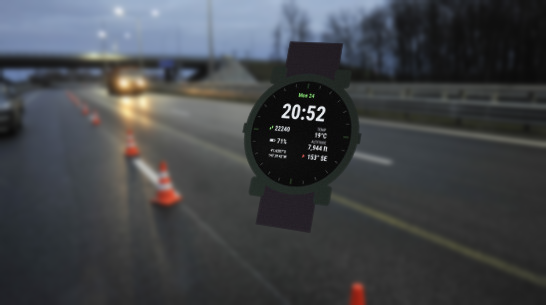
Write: 20,52
